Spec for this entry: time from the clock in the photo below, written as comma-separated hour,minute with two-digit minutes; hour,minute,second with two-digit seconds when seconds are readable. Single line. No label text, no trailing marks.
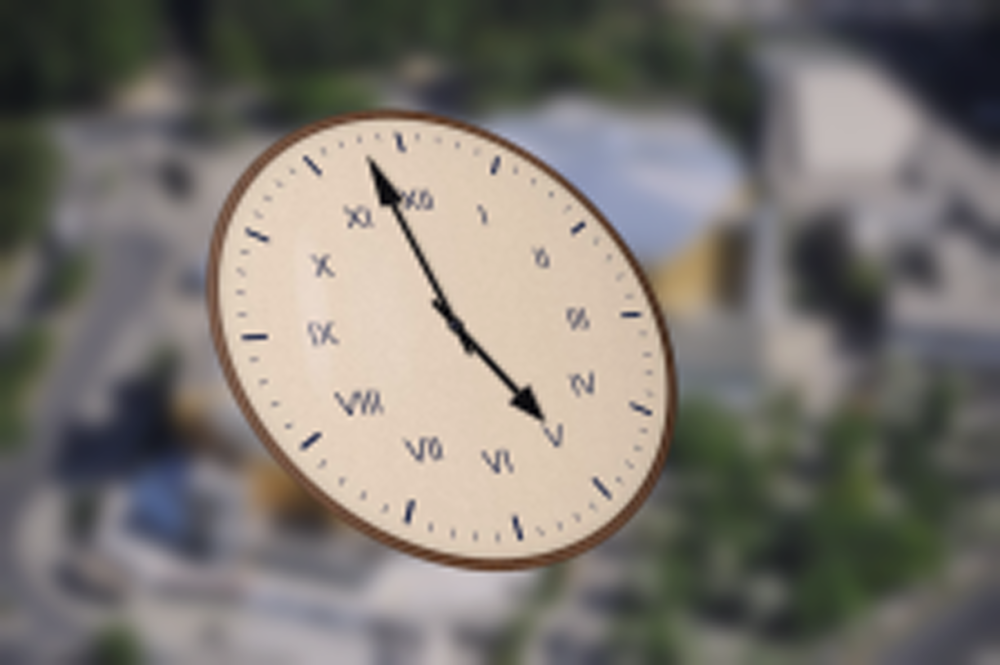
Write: 4,58
